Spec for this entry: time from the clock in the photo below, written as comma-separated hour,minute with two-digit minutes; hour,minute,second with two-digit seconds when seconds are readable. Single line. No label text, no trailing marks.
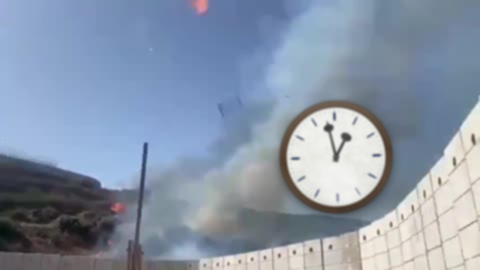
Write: 12,58
